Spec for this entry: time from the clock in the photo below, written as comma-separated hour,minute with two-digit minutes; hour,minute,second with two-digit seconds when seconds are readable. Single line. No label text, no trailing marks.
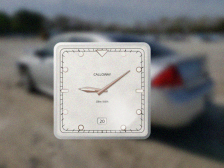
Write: 9,09
